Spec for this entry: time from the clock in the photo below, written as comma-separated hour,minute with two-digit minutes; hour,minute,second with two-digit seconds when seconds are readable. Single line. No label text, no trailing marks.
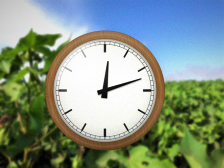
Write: 12,12
